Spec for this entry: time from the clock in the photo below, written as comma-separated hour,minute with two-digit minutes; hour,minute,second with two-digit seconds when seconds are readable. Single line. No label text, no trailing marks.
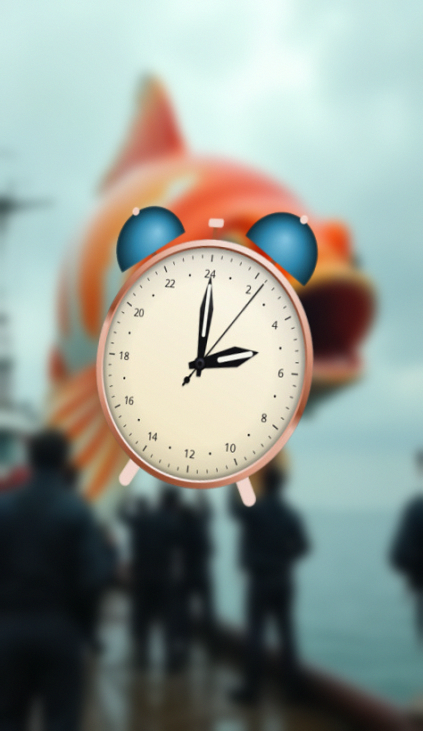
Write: 5,00,06
